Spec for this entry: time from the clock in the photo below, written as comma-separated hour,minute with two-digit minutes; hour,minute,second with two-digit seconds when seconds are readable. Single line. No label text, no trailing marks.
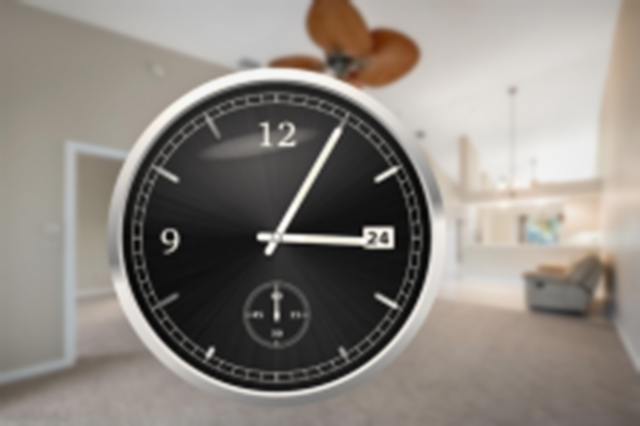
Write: 3,05
